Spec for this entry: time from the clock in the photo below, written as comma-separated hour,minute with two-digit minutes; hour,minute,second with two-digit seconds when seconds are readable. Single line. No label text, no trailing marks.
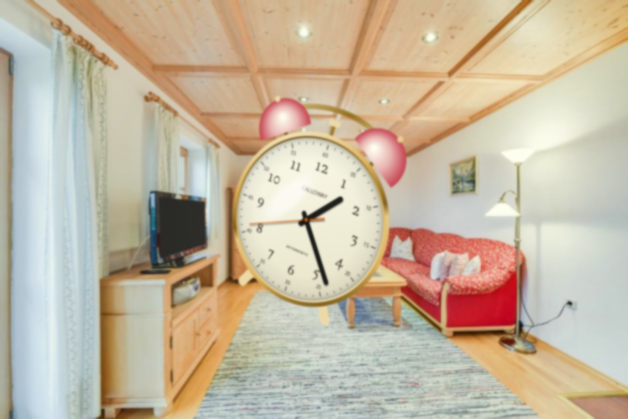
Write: 1,23,41
